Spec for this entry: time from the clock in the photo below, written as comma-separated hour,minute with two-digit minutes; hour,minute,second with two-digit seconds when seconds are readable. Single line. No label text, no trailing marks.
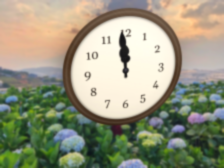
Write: 11,59
